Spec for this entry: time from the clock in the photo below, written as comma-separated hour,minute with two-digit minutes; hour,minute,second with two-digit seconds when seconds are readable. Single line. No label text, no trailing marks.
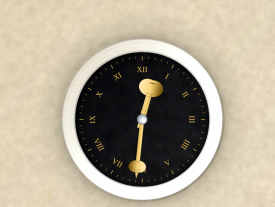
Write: 12,31
